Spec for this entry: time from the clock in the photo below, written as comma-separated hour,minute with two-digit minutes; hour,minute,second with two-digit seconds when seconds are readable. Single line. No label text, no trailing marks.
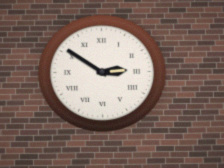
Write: 2,51
